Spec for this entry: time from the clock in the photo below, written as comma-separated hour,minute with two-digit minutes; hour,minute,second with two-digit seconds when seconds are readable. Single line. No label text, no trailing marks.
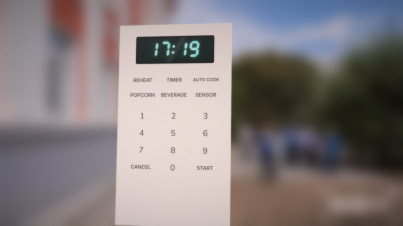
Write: 17,19
